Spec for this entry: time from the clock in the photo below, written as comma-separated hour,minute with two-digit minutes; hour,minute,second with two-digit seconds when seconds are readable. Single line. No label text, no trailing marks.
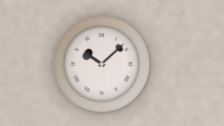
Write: 10,08
